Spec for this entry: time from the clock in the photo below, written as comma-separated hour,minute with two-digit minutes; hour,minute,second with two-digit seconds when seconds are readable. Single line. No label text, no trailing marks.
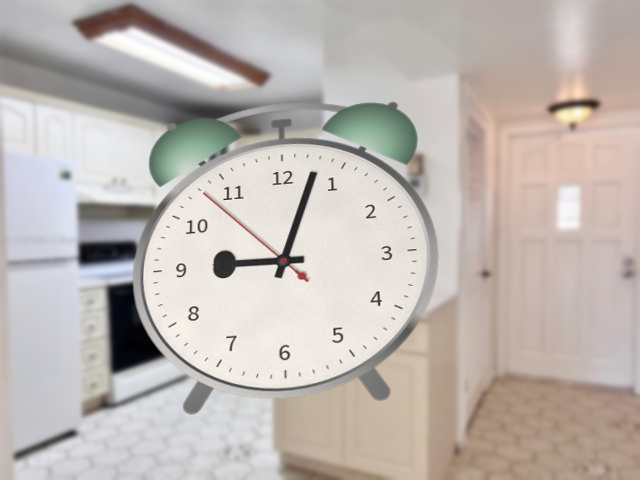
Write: 9,02,53
